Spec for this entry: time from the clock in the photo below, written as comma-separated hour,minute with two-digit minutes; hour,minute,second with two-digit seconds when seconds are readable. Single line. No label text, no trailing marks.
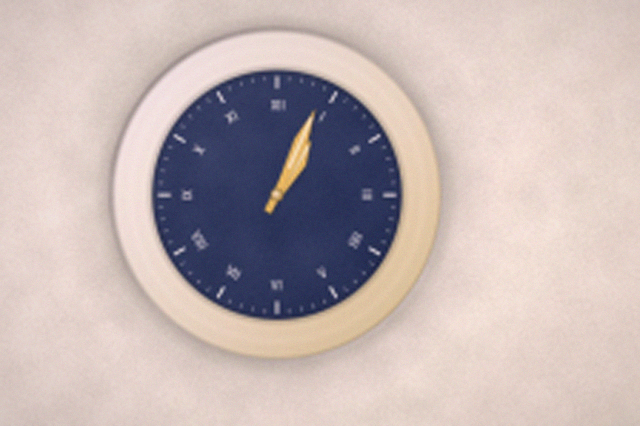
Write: 1,04
